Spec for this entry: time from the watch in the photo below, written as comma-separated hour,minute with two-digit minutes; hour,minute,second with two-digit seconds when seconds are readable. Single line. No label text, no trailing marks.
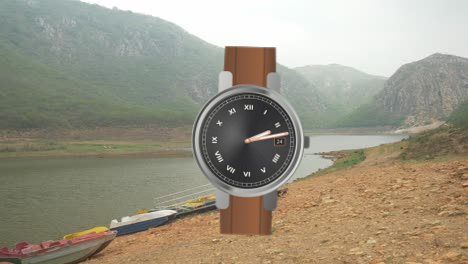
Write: 2,13
